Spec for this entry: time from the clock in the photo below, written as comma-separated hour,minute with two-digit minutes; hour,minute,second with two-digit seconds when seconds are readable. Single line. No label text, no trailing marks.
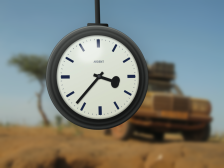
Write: 3,37
